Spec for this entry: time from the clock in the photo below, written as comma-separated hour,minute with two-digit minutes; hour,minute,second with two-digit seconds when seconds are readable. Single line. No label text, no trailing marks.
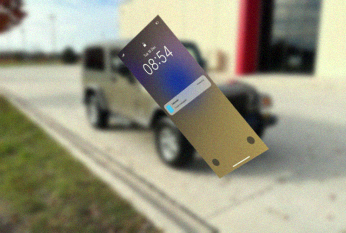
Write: 8,54
